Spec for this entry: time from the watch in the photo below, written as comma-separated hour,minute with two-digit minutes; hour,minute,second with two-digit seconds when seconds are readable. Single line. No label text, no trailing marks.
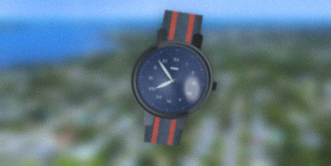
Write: 7,53
